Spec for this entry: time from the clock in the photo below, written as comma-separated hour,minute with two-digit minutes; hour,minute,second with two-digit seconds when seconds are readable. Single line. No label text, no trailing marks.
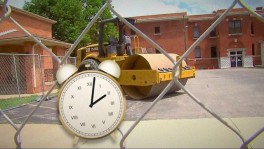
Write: 2,02
